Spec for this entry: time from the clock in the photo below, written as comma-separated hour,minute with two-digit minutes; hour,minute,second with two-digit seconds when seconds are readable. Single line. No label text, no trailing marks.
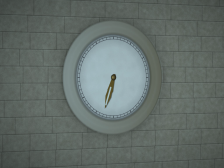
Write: 6,33
